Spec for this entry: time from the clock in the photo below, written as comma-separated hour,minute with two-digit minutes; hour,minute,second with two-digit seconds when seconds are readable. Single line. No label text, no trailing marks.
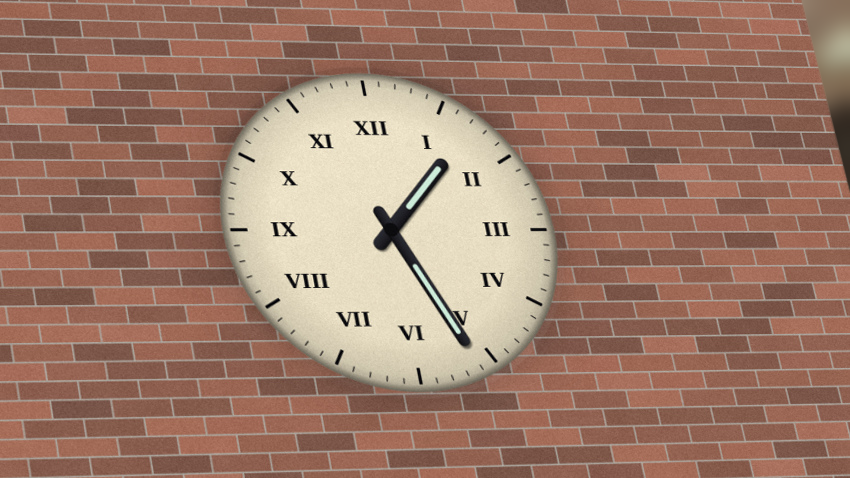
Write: 1,26
